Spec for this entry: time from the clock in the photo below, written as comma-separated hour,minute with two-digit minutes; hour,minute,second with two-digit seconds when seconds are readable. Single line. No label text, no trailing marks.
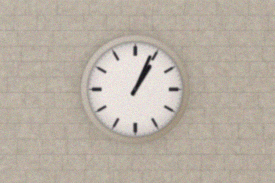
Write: 1,04
